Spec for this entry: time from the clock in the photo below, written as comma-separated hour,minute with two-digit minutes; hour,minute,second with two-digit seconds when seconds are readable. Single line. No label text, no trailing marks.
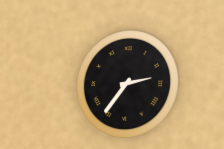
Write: 2,36
